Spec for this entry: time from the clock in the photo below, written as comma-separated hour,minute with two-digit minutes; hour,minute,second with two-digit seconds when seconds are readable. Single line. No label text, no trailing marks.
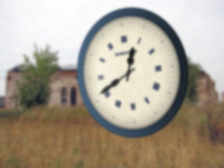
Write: 12,41
